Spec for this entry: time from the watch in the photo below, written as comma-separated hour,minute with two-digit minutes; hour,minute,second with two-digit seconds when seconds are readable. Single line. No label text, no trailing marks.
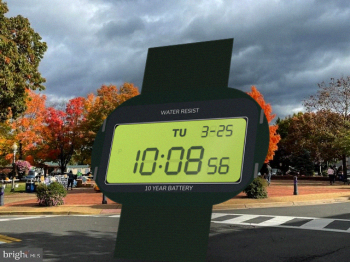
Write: 10,08,56
